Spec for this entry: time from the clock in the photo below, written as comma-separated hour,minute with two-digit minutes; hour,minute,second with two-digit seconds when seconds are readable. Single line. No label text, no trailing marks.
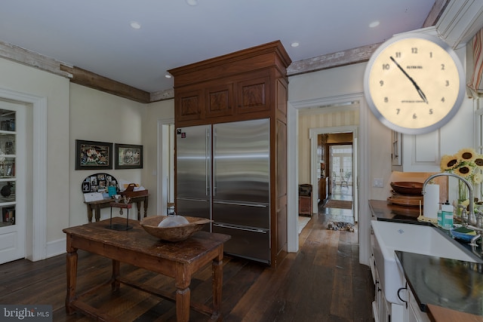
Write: 4,53
